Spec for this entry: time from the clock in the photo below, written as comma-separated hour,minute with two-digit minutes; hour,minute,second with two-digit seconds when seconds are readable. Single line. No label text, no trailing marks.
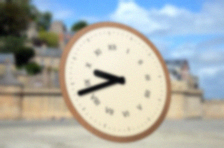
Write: 9,43
